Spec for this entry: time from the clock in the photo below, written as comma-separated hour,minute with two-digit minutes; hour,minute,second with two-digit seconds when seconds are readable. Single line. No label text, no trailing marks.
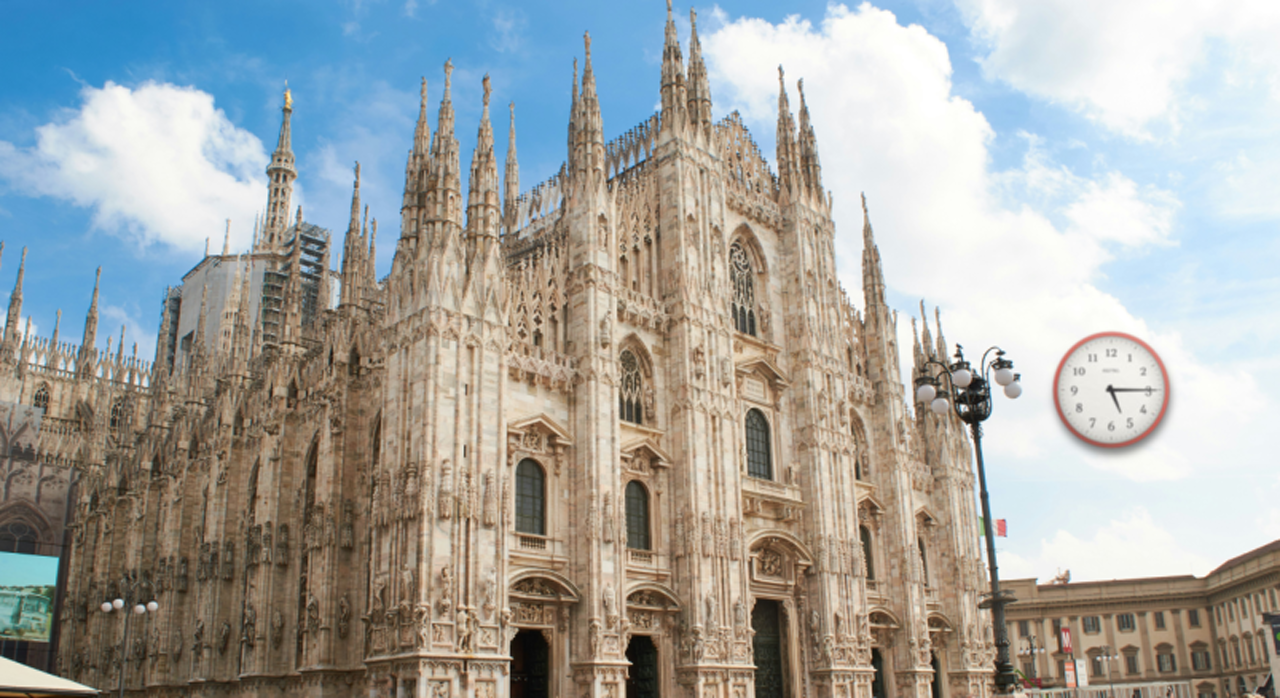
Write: 5,15
